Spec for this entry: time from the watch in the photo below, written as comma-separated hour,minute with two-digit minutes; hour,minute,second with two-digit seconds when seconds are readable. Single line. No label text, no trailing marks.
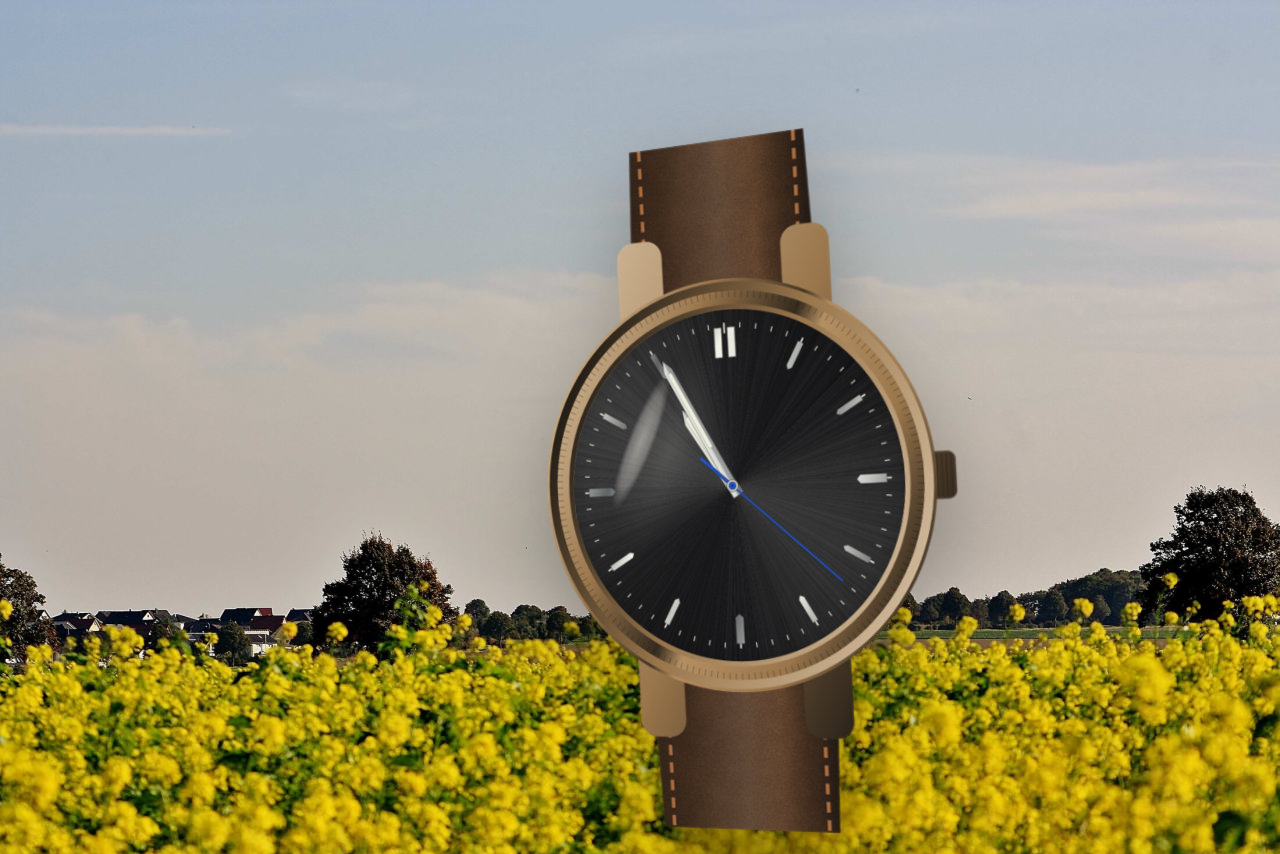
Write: 10,55,22
